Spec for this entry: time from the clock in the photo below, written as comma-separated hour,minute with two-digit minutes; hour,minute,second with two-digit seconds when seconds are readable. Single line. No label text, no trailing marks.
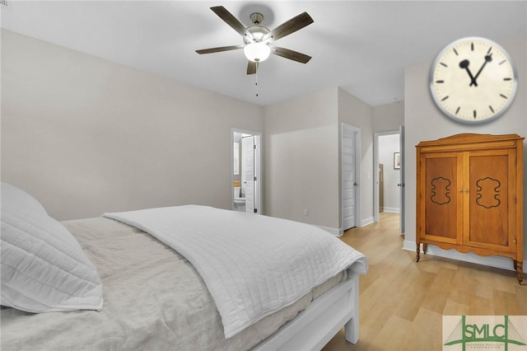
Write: 11,06
